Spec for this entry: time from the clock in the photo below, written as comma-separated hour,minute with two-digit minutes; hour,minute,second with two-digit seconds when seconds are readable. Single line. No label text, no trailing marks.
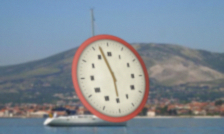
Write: 5,57
